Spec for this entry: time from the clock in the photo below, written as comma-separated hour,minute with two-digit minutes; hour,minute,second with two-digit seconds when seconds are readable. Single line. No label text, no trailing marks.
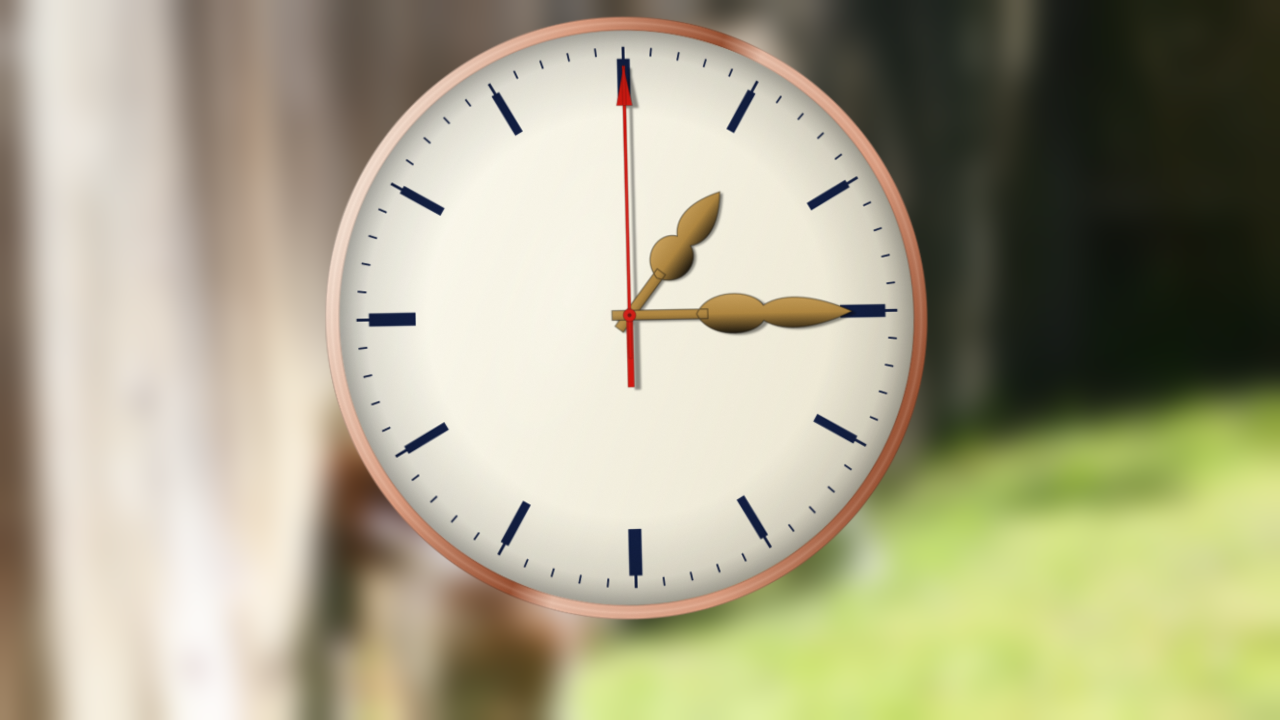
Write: 1,15,00
